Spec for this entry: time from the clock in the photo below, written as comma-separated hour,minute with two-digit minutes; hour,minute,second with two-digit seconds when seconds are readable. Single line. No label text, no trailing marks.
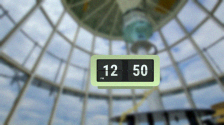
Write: 12,50
